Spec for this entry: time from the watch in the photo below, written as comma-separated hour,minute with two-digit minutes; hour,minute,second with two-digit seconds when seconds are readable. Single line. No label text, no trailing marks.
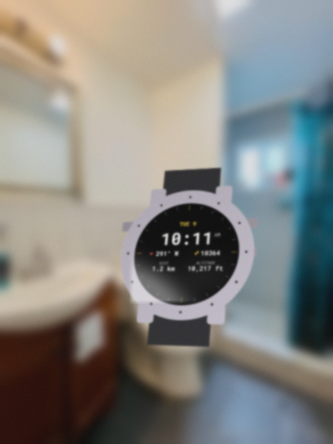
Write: 10,11
